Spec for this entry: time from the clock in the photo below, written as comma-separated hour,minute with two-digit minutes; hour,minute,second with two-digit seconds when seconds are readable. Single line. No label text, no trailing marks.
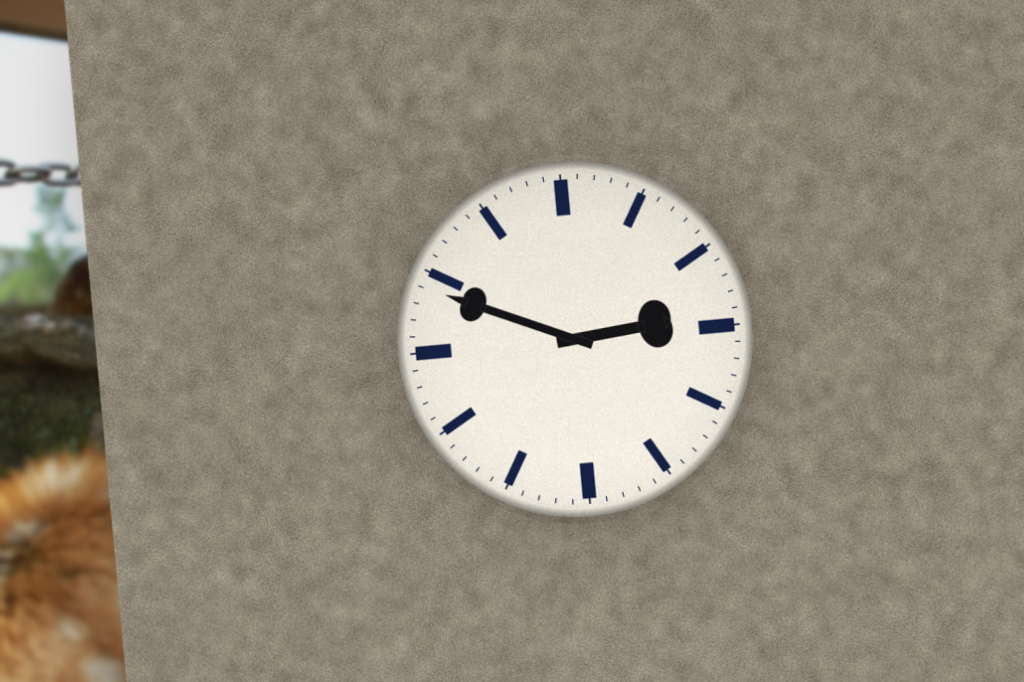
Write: 2,49
